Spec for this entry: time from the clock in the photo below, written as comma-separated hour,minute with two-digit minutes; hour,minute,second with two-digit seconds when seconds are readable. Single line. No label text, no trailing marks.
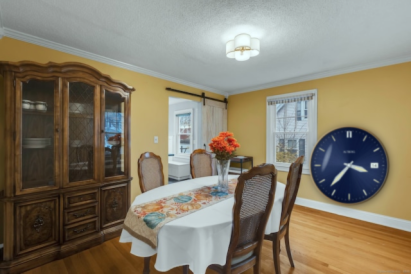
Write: 3,37
